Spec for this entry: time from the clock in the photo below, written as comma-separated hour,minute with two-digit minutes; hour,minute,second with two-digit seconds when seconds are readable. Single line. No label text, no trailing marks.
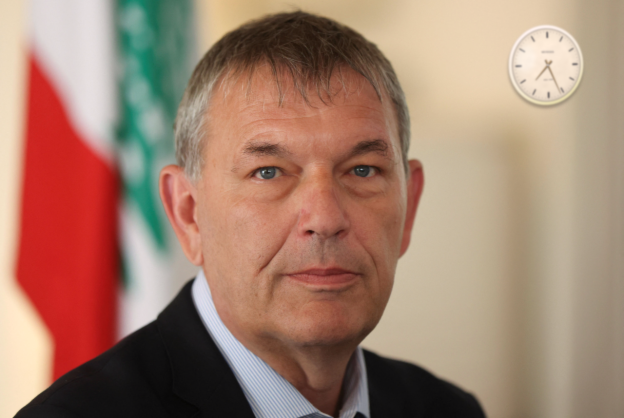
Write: 7,26
